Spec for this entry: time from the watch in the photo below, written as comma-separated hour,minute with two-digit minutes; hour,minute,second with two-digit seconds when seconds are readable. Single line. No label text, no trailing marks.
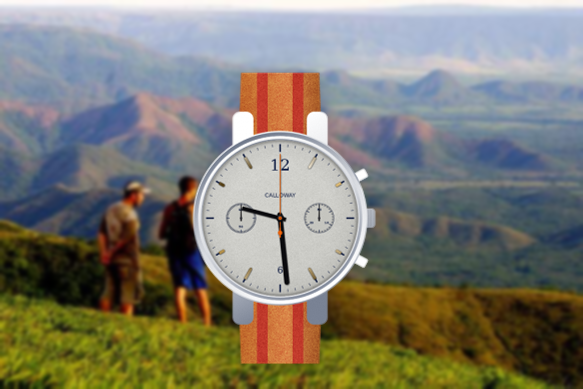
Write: 9,29
